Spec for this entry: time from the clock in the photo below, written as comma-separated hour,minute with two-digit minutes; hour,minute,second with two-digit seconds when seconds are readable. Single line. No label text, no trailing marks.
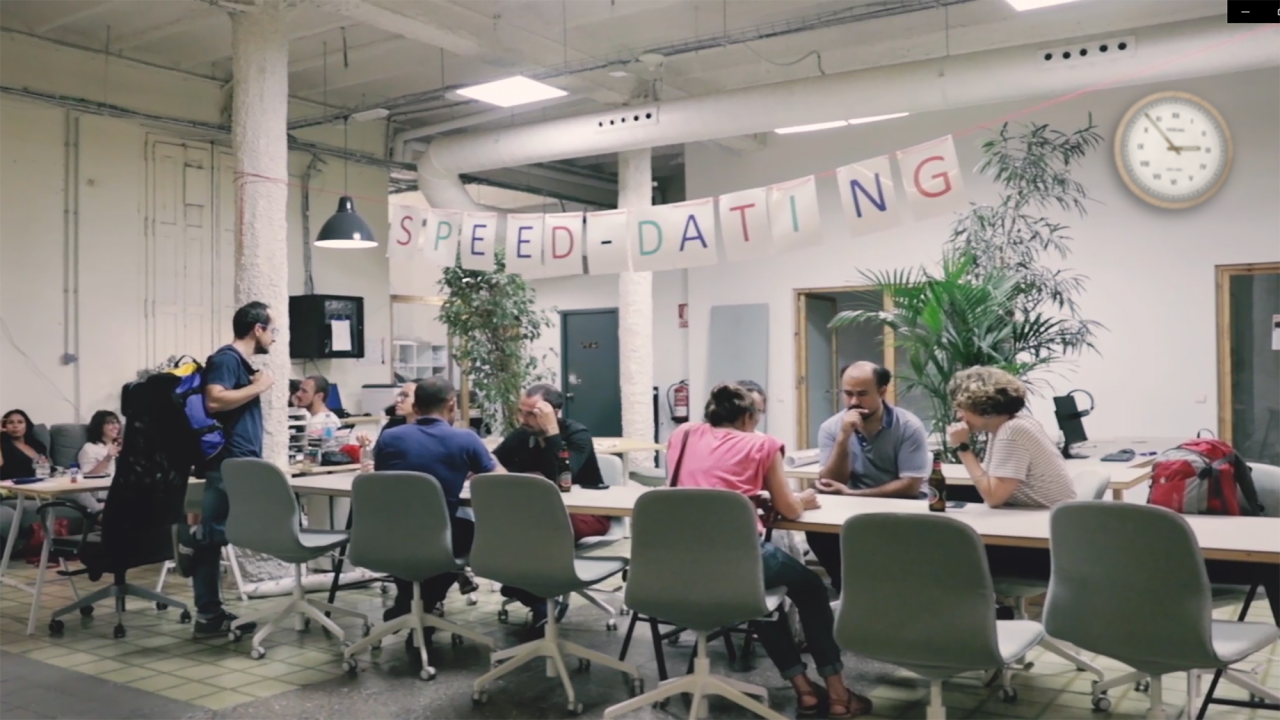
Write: 2,53
